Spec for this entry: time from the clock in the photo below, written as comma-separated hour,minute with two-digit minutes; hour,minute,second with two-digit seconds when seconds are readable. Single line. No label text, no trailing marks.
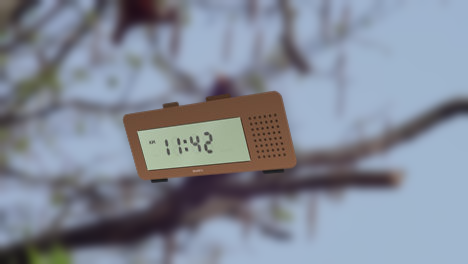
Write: 11,42
